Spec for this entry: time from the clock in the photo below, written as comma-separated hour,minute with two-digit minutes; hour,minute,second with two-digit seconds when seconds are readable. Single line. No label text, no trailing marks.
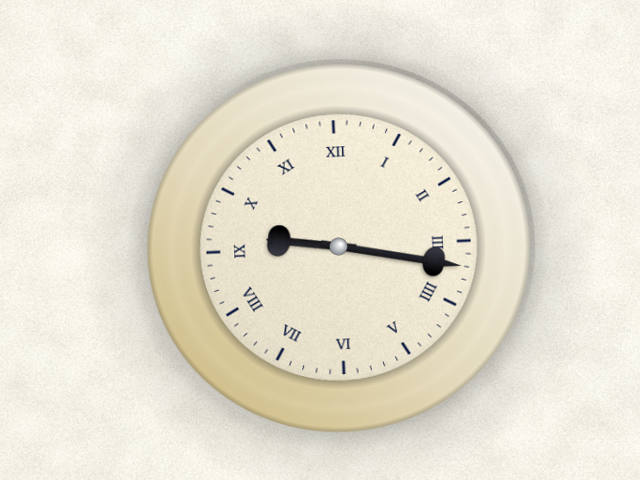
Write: 9,17
